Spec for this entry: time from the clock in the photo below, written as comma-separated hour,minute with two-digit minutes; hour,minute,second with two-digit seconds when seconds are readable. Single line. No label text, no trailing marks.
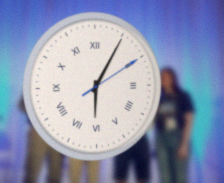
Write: 6,05,10
